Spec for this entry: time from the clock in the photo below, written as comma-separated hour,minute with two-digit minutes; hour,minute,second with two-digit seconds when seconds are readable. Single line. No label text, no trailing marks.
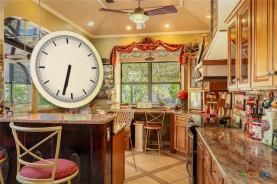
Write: 6,33
